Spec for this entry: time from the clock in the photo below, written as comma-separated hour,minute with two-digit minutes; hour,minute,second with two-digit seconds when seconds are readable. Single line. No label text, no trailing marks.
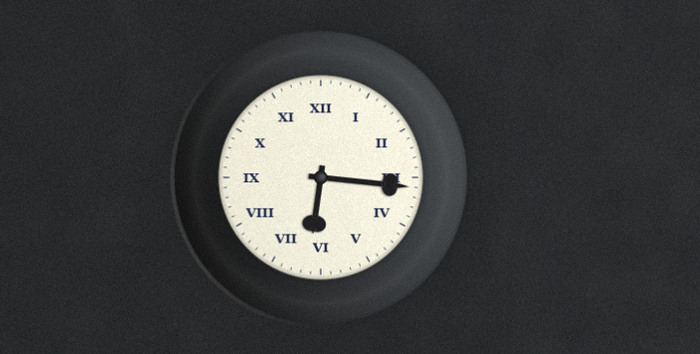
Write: 6,16
